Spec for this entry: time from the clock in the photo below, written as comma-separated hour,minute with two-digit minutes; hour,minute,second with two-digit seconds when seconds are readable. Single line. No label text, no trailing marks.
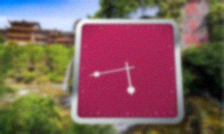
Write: 5,43
